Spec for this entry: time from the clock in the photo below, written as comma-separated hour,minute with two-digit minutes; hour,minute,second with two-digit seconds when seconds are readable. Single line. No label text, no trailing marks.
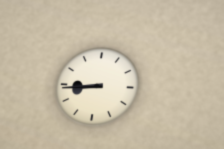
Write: 8,44
